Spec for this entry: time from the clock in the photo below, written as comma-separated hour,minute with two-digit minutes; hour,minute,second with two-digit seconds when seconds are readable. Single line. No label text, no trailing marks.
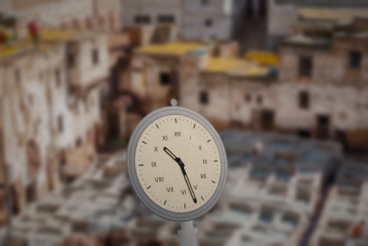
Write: 10,27
